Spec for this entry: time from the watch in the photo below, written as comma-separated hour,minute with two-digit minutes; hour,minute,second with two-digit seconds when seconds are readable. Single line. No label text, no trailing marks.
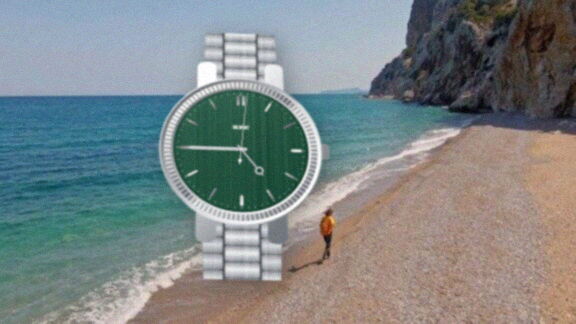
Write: 4,45,01
